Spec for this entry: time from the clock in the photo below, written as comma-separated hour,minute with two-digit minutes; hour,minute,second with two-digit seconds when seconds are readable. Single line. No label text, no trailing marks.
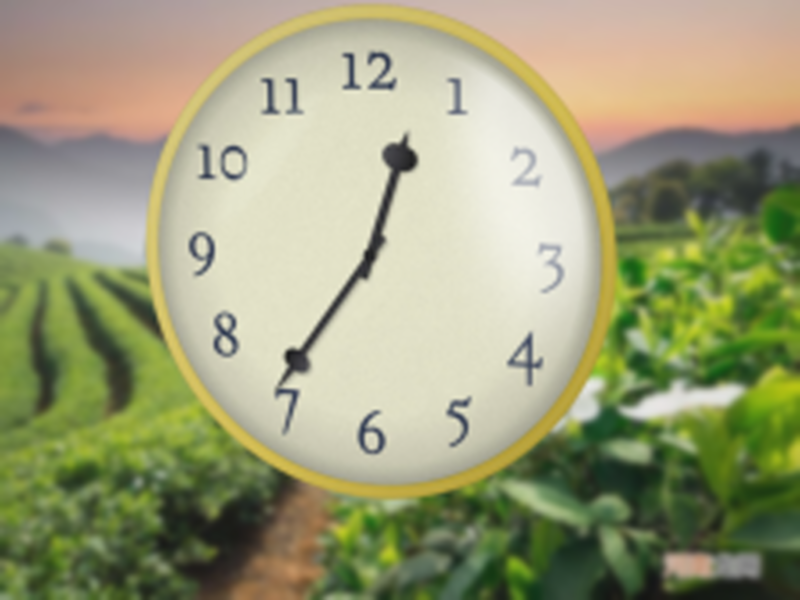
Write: 12,36
